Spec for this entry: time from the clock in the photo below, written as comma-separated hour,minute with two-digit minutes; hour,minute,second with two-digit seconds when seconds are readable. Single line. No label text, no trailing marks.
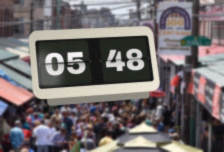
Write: 5,48
